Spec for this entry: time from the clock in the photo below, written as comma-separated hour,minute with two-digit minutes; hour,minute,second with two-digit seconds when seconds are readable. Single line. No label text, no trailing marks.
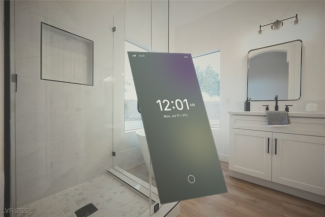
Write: 12,01
